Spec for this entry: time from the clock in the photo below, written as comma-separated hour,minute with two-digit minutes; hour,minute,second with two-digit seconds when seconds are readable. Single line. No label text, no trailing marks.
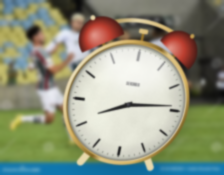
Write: 8,14
